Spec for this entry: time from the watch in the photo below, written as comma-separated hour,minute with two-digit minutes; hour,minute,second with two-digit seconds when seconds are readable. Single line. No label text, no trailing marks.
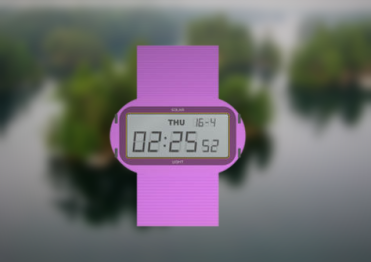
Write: 2,25,52
